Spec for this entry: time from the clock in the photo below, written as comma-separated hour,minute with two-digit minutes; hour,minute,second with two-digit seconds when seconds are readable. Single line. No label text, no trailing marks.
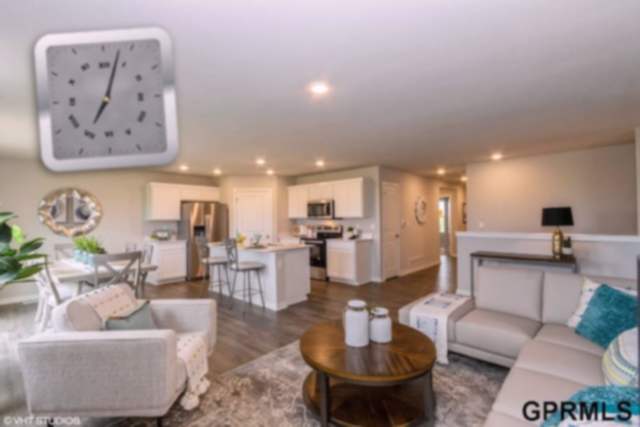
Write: 7,03
